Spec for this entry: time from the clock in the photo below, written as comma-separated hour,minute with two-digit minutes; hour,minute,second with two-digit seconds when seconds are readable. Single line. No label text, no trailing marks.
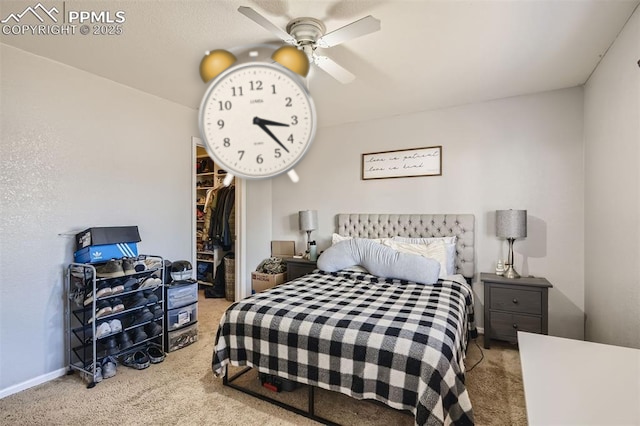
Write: 3,23
